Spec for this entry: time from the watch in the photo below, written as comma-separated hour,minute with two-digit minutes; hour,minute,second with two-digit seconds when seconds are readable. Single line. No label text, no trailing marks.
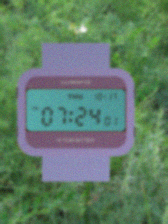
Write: 7,24
